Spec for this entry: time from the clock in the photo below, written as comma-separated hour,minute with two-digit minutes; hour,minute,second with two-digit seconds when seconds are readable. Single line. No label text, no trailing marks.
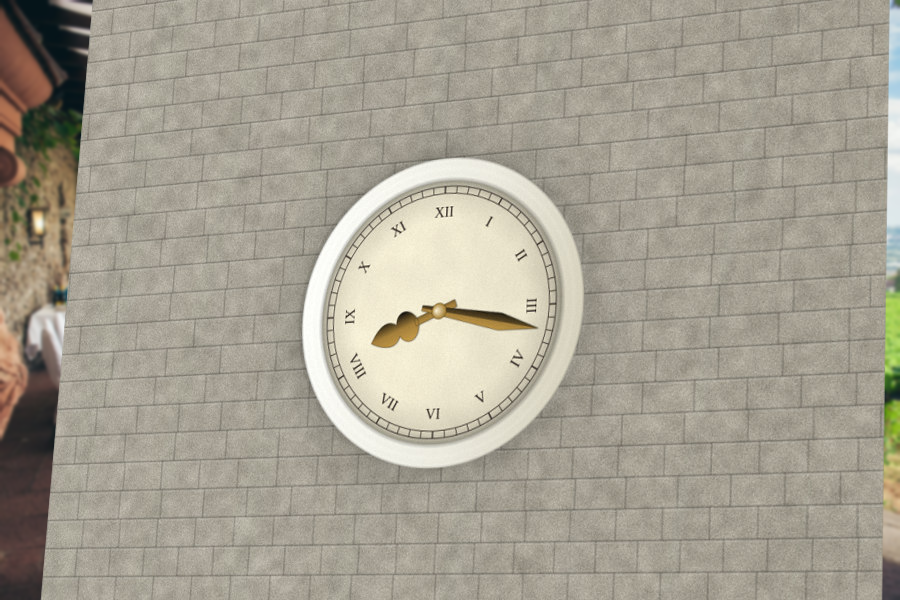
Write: 8,17
